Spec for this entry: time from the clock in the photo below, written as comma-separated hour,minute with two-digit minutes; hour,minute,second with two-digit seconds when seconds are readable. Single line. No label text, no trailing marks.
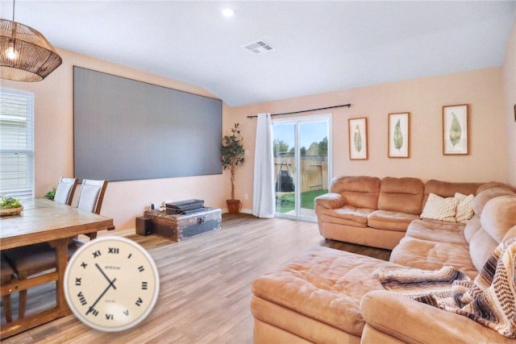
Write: 10,36
